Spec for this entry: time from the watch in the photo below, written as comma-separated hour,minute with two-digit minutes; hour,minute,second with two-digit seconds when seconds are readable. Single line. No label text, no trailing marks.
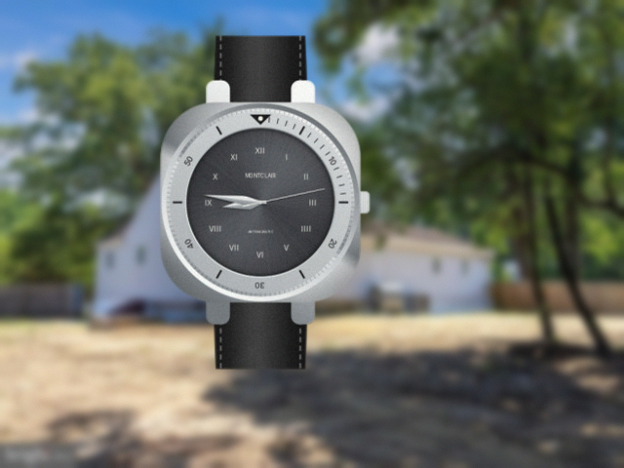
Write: 8,46,13
